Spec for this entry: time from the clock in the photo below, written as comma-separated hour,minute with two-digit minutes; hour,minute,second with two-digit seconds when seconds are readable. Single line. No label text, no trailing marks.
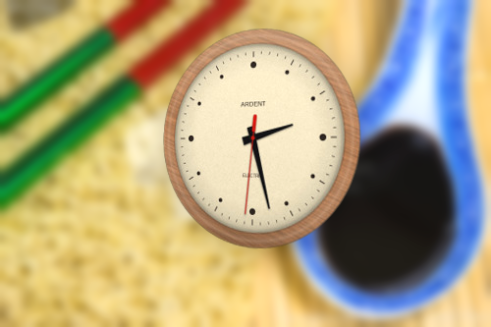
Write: 2,27,31
